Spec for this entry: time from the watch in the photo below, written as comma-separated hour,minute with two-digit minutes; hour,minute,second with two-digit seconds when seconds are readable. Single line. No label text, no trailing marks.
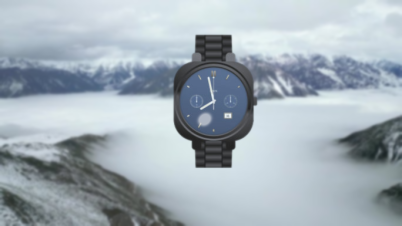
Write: 7,58
